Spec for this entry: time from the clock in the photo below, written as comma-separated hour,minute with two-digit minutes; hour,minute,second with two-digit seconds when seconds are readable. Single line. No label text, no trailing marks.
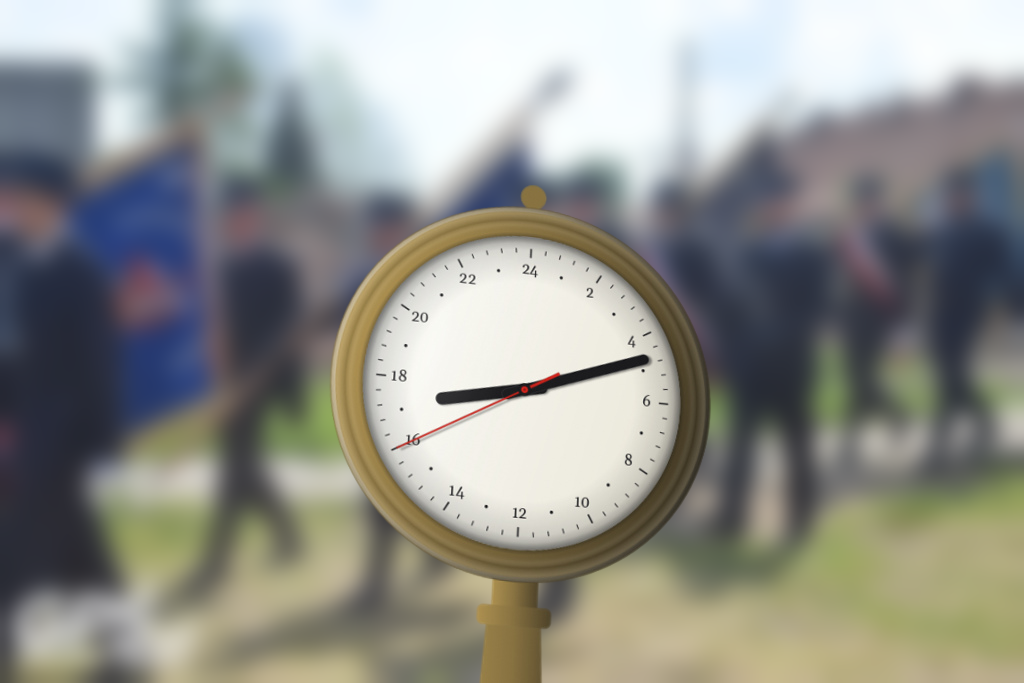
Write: 17,11,40
